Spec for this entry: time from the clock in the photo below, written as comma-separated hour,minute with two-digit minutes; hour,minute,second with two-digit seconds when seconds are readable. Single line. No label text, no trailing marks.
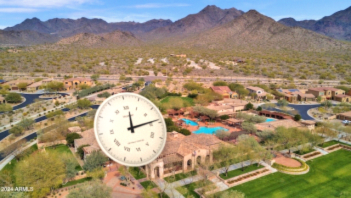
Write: 12,14
